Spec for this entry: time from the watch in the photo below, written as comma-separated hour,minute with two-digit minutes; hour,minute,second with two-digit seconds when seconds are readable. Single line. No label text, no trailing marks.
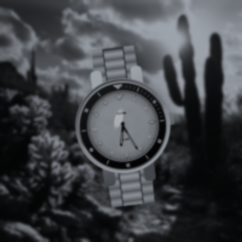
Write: 6,26
